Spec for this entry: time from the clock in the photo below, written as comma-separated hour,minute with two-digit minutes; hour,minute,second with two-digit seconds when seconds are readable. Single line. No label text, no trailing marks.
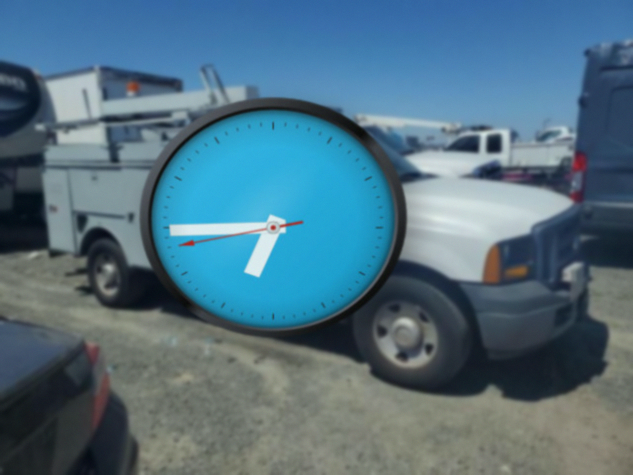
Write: 6,44,43
